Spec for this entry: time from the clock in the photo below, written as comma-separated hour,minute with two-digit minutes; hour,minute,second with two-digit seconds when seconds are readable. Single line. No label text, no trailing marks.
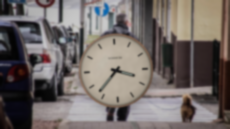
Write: 3,37
